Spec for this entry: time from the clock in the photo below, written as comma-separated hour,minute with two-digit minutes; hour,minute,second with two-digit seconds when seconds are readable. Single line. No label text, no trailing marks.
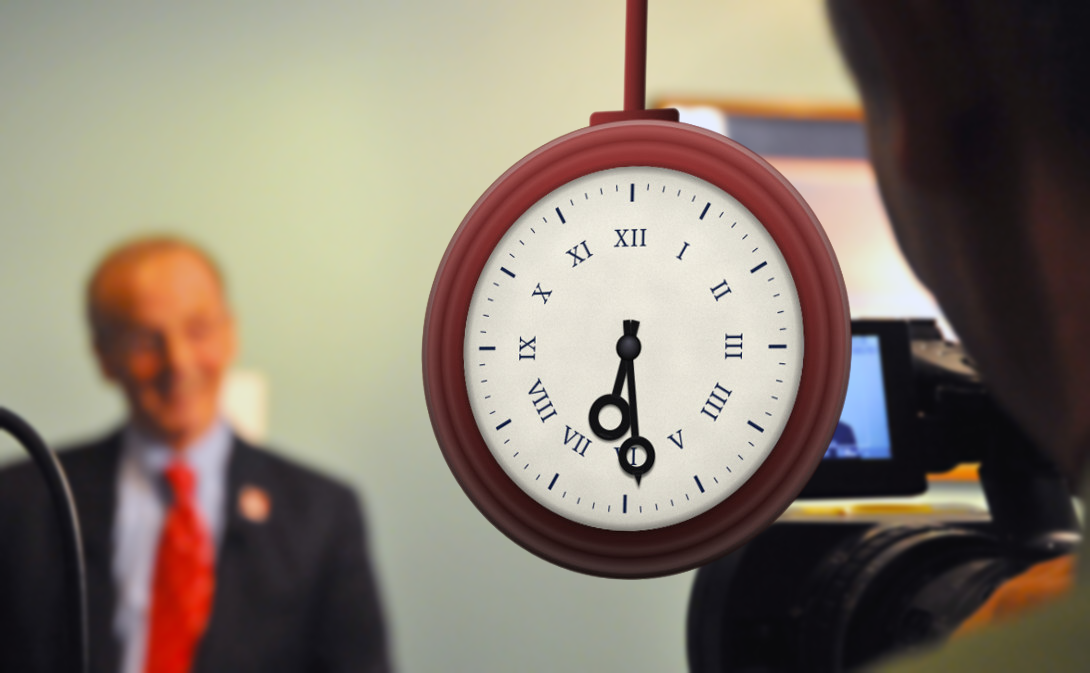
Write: 6,29
